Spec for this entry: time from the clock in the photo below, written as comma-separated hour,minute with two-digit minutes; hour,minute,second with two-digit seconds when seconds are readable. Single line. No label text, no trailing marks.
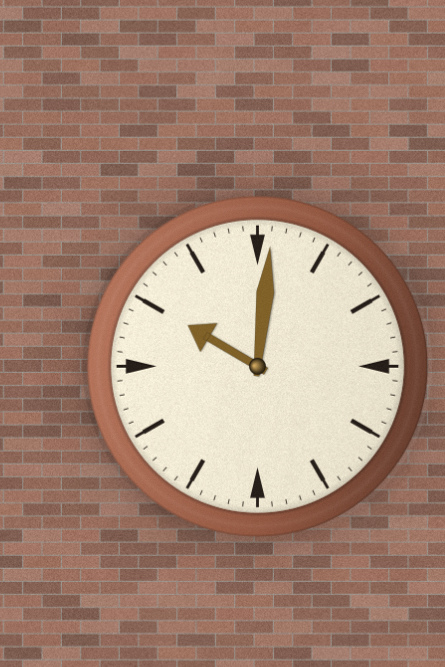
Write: 10,01
